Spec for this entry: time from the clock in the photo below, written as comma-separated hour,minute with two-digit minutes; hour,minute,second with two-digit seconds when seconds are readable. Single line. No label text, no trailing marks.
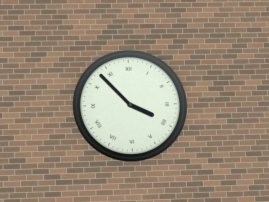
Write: 3,53
